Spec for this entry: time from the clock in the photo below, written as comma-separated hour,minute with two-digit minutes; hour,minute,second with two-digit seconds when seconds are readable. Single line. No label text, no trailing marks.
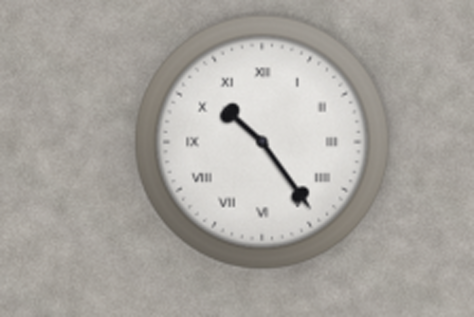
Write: 10,24
